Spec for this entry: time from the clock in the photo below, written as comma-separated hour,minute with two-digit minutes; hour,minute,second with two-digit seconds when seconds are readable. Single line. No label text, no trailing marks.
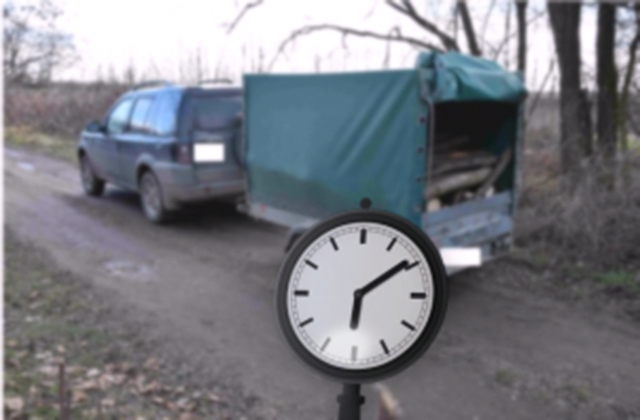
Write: 6,09
